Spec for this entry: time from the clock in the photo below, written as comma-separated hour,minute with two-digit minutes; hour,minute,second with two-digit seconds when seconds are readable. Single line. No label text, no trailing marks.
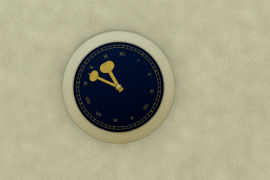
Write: 10,48
